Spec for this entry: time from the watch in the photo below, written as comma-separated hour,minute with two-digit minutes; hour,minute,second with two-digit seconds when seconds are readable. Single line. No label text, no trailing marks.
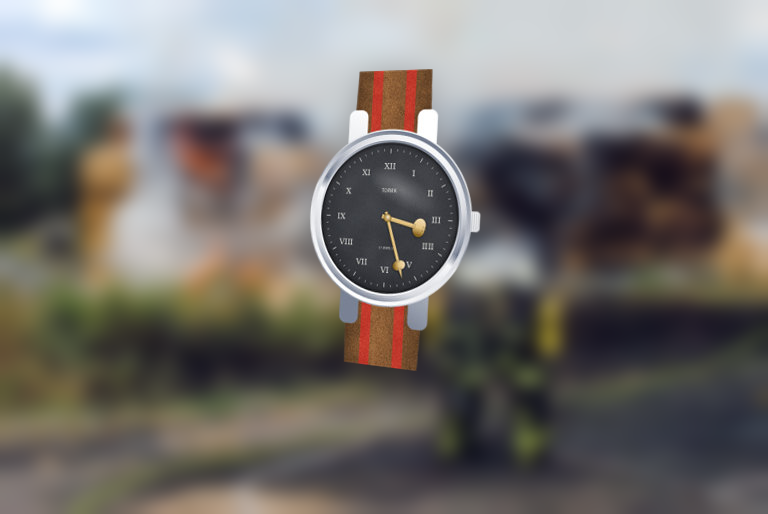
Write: 3,27
